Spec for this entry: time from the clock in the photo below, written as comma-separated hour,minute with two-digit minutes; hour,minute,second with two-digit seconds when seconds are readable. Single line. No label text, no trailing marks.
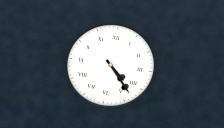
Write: 4,23
